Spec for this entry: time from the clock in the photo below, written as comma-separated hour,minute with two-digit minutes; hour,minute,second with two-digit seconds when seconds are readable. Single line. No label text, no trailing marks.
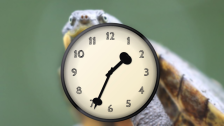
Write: 1,34
